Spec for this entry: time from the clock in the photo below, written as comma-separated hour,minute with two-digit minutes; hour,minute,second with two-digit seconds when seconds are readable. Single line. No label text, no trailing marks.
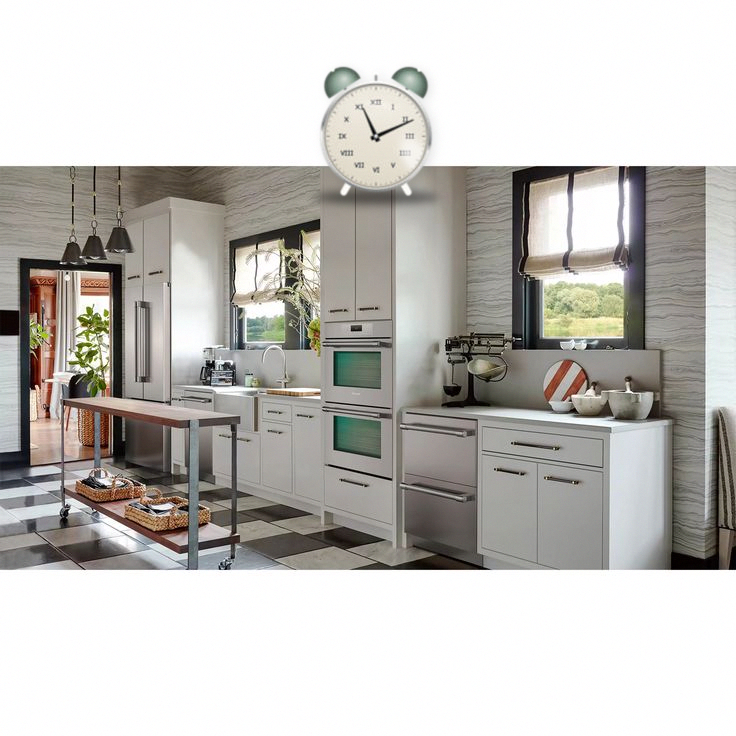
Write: 11,11
